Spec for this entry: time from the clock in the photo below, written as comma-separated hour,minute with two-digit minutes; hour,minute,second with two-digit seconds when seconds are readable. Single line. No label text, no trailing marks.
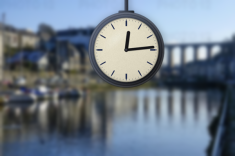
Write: 12,14
